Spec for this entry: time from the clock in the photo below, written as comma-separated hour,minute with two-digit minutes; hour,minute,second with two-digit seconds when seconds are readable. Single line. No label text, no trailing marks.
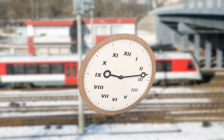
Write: 9,13
